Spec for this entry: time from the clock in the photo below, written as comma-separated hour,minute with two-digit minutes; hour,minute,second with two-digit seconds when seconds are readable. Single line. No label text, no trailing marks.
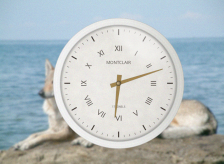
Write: 6,12
